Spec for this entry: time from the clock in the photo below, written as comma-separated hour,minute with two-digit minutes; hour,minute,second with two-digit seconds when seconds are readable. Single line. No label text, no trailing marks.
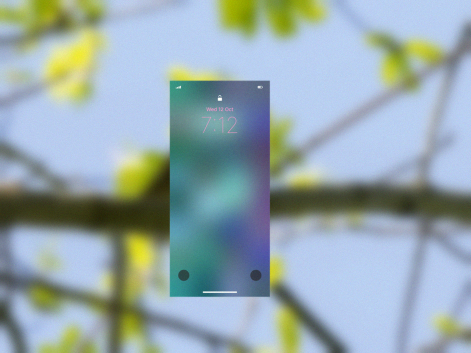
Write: 7,12
